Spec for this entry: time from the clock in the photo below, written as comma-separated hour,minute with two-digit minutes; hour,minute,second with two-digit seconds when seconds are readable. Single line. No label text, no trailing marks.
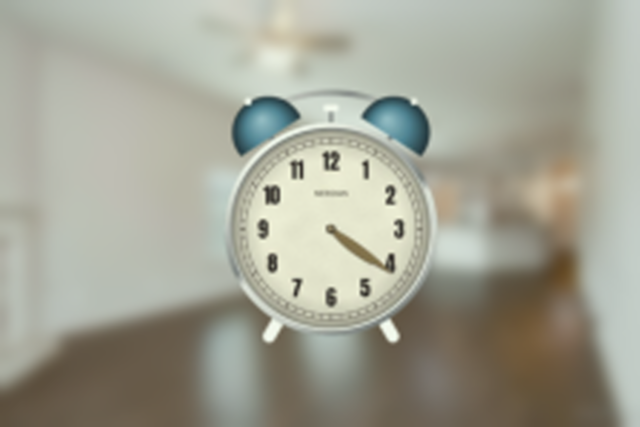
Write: 4,21
